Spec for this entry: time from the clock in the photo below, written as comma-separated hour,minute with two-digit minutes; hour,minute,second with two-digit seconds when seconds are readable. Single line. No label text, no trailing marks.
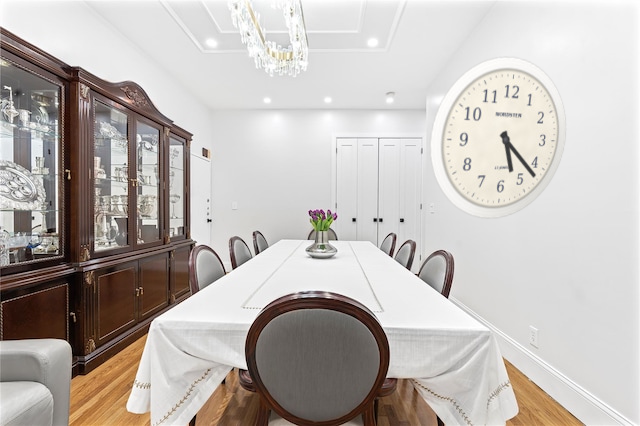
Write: 5,22
